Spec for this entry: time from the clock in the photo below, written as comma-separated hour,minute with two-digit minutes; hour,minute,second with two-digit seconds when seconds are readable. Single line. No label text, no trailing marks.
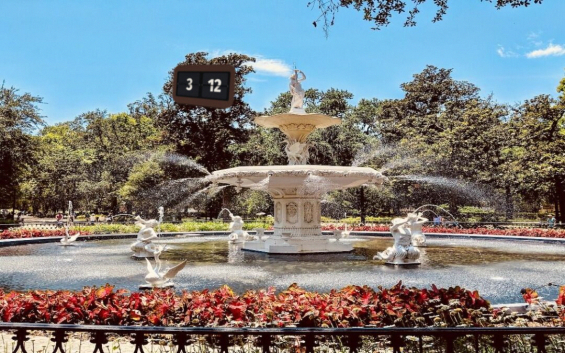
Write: 3,12
